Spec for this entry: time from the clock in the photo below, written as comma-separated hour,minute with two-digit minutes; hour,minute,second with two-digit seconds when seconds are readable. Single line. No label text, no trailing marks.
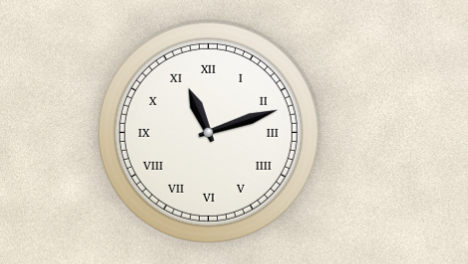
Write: 11,12
